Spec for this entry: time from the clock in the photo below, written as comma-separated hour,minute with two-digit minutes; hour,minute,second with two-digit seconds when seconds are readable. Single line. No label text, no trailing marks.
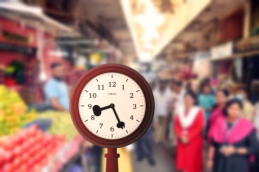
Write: 8,26
